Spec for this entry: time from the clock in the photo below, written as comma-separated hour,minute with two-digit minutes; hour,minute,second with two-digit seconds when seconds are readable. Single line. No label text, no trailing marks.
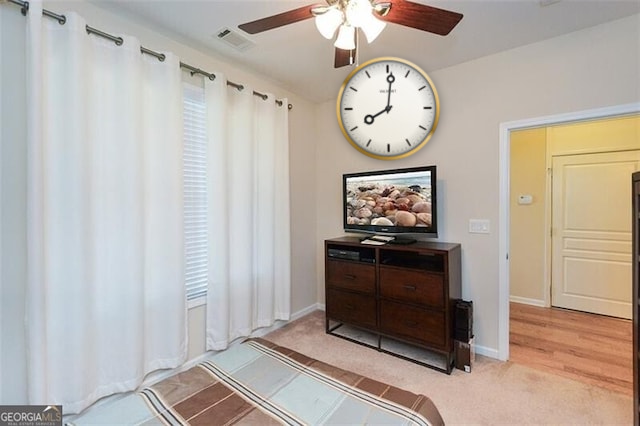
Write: 8,01
